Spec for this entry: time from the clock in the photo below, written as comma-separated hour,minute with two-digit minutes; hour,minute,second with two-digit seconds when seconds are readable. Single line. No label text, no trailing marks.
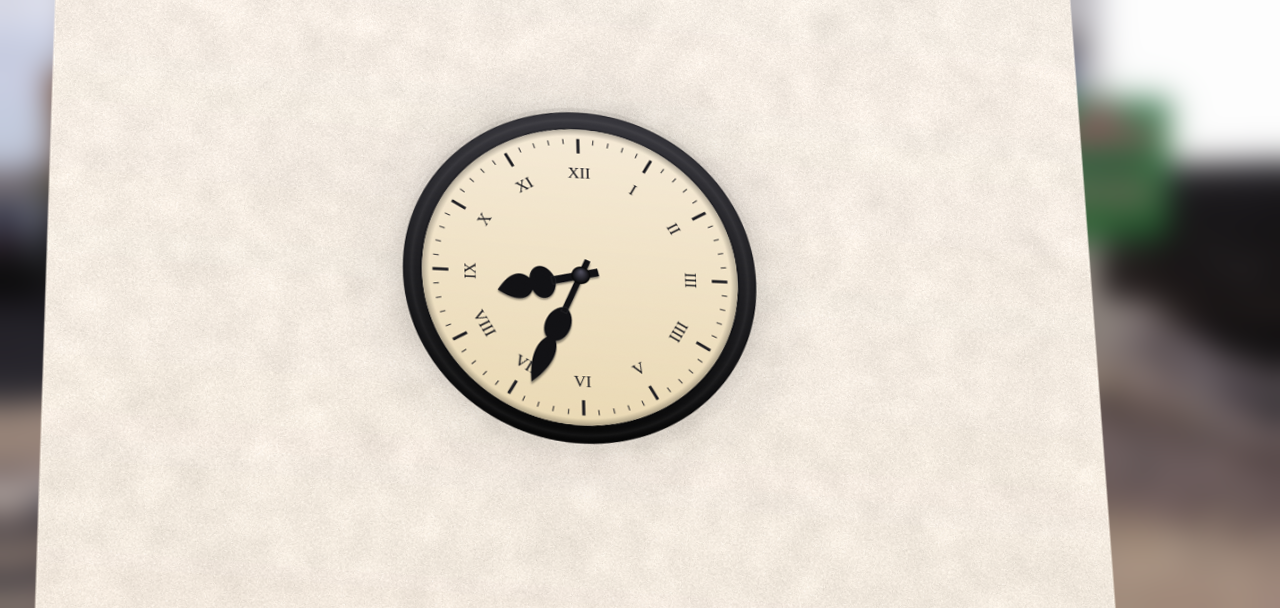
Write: 8,34
